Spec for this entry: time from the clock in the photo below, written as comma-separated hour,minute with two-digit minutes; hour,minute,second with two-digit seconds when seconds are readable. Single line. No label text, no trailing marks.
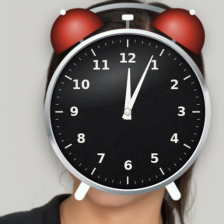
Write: 12,04
